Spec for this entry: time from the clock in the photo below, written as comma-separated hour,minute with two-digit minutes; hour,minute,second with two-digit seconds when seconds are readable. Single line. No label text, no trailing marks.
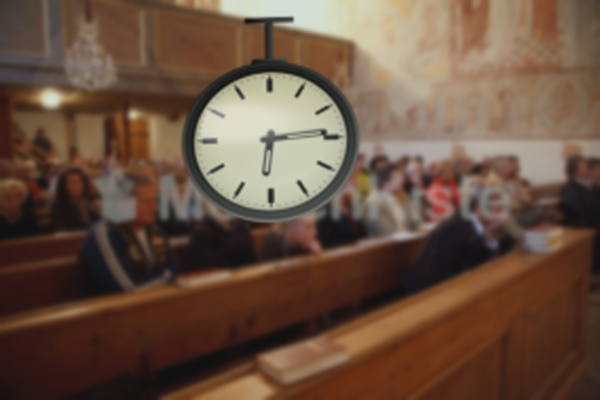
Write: 6,14
